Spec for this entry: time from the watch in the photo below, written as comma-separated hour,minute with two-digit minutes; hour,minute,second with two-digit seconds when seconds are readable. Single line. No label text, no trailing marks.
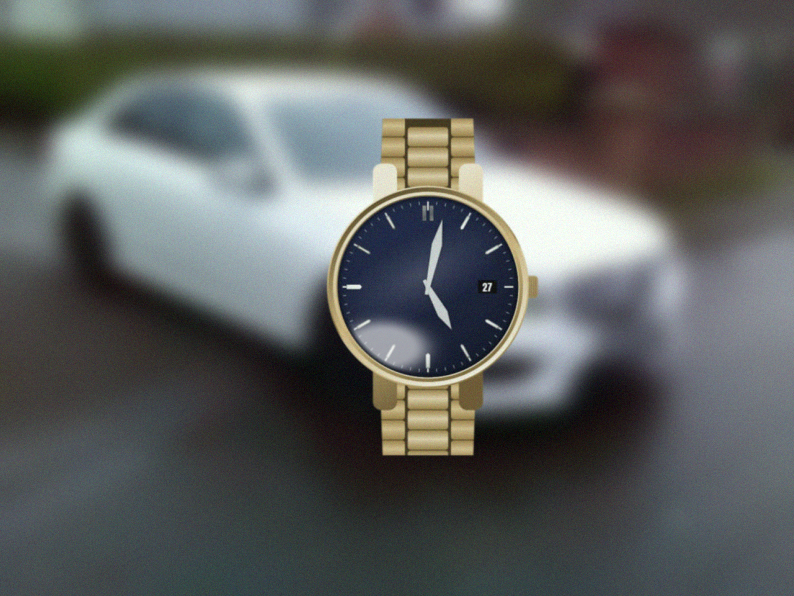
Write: 5,02
